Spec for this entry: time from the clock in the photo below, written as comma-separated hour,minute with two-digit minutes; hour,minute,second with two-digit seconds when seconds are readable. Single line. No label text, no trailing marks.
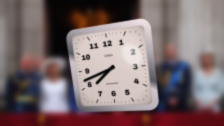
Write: 7,42
